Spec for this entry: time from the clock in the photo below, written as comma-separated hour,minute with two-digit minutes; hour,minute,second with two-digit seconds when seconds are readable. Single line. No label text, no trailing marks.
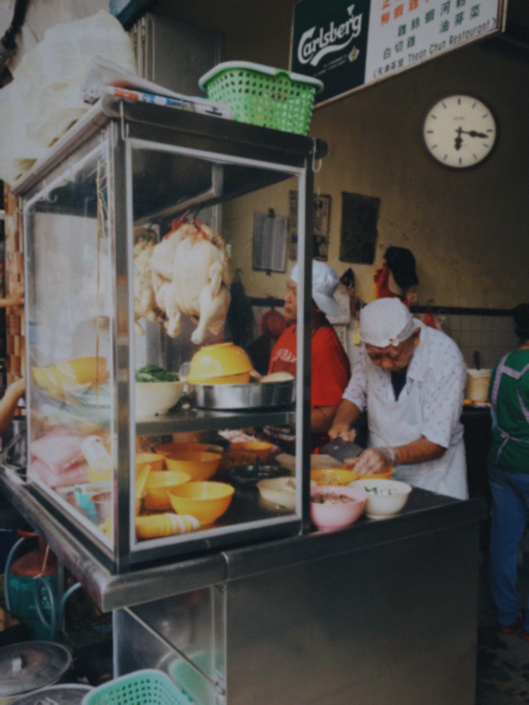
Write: 6,17
